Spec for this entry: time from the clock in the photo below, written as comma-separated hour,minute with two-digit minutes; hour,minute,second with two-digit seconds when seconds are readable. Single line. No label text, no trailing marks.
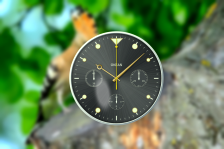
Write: 10,08
